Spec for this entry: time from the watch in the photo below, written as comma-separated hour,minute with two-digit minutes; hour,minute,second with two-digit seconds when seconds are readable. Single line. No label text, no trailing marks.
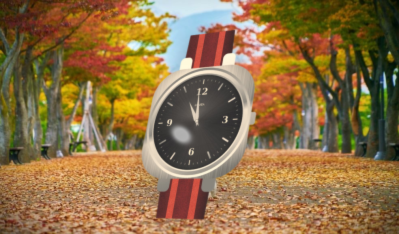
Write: 10,59
